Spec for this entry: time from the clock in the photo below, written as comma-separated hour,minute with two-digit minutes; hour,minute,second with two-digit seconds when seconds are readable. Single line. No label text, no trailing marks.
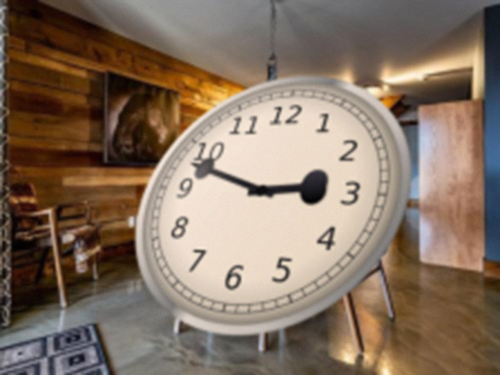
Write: 2,48
